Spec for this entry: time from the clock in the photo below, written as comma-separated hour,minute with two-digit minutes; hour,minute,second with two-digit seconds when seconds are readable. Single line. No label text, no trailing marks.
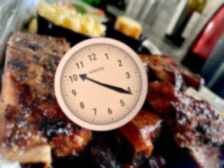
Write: 10,21
